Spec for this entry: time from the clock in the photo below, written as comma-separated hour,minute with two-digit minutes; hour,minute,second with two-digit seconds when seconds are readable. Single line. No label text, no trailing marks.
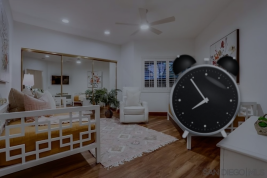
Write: 7,54
